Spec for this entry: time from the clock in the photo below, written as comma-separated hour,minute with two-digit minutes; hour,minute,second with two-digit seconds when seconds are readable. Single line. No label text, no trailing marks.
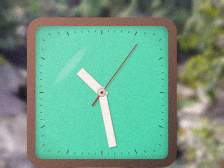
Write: 10,28,06
